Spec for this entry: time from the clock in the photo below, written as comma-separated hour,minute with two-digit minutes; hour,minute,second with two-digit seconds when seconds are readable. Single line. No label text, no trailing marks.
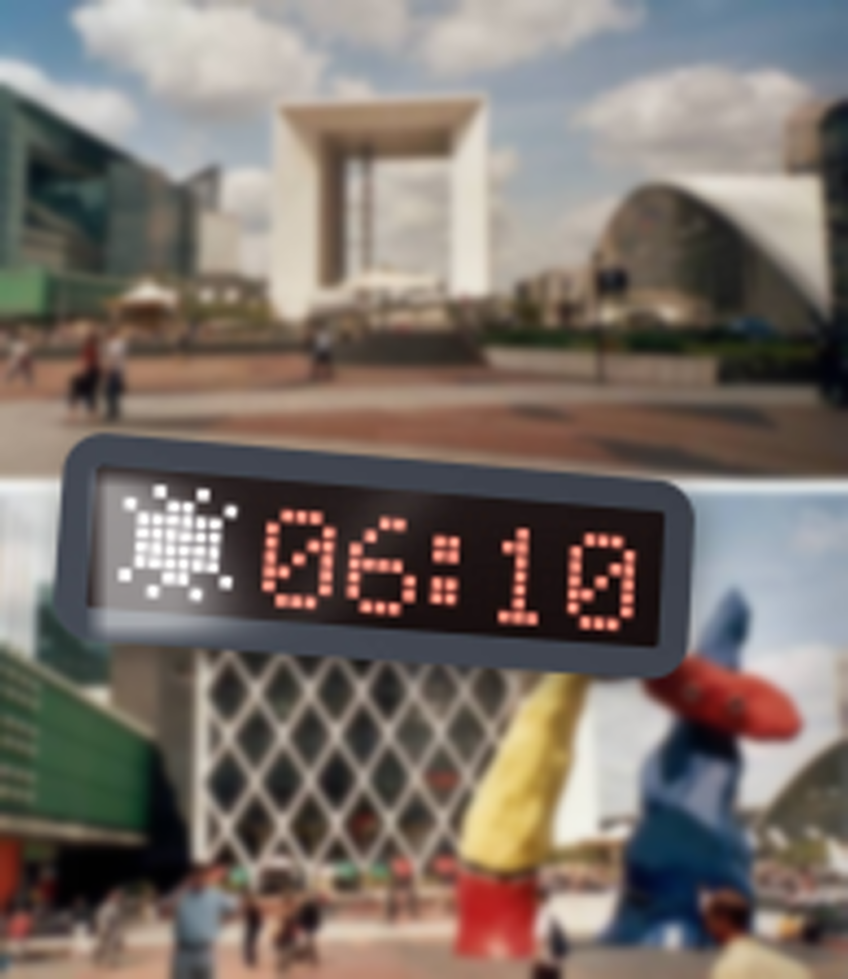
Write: 6,10
